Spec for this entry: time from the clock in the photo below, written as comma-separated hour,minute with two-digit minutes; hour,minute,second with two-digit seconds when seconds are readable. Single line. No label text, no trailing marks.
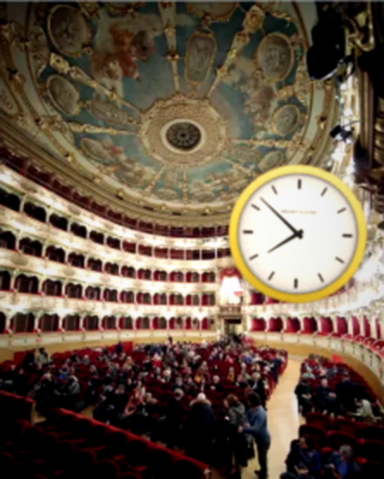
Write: 7,52
